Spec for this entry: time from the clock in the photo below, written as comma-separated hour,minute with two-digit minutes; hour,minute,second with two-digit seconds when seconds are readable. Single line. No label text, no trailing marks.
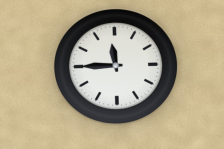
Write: 11,45
